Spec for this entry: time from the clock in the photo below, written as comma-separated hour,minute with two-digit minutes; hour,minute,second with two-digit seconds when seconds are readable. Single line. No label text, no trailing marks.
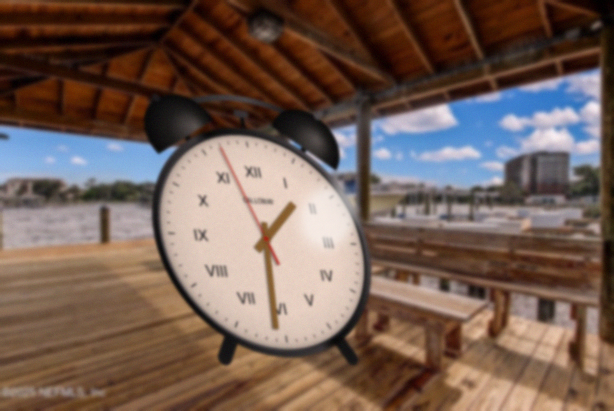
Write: 1,30,57
